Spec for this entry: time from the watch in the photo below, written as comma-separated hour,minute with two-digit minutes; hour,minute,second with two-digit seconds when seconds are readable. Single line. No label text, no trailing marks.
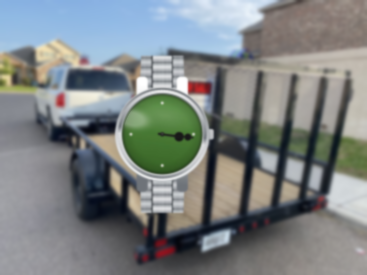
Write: 3,16
